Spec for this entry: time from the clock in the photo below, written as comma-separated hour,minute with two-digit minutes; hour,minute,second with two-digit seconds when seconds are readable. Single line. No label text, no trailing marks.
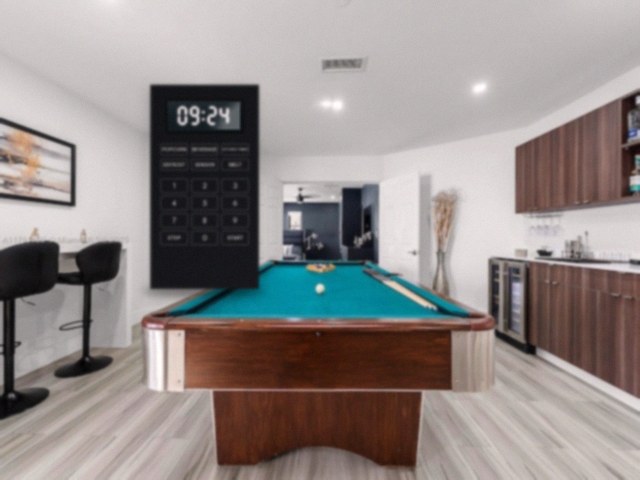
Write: 9,24
